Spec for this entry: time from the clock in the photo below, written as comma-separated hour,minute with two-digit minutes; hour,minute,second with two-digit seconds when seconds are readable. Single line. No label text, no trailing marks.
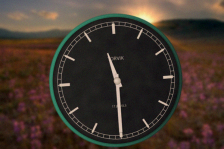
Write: 11,30
